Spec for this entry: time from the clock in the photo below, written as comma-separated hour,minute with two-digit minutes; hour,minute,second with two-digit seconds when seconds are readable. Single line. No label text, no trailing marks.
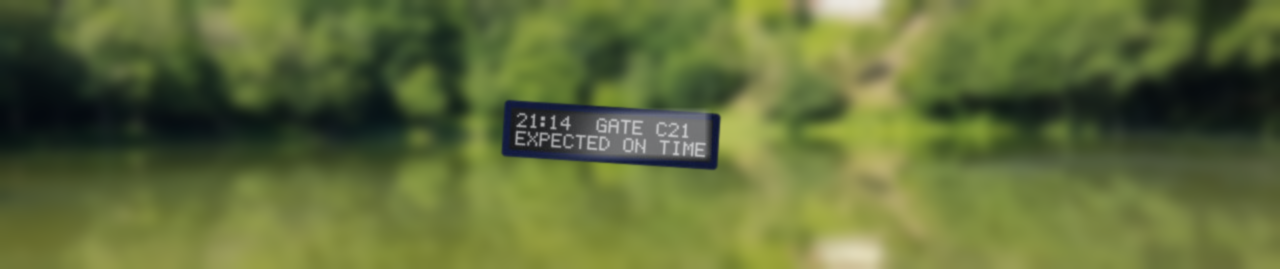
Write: 21,14
